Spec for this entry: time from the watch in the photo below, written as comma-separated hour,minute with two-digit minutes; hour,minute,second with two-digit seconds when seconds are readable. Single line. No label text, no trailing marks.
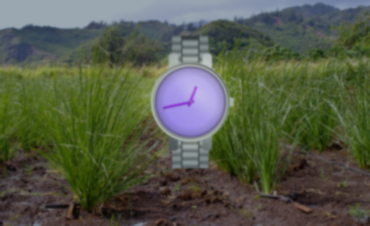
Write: 12,43
